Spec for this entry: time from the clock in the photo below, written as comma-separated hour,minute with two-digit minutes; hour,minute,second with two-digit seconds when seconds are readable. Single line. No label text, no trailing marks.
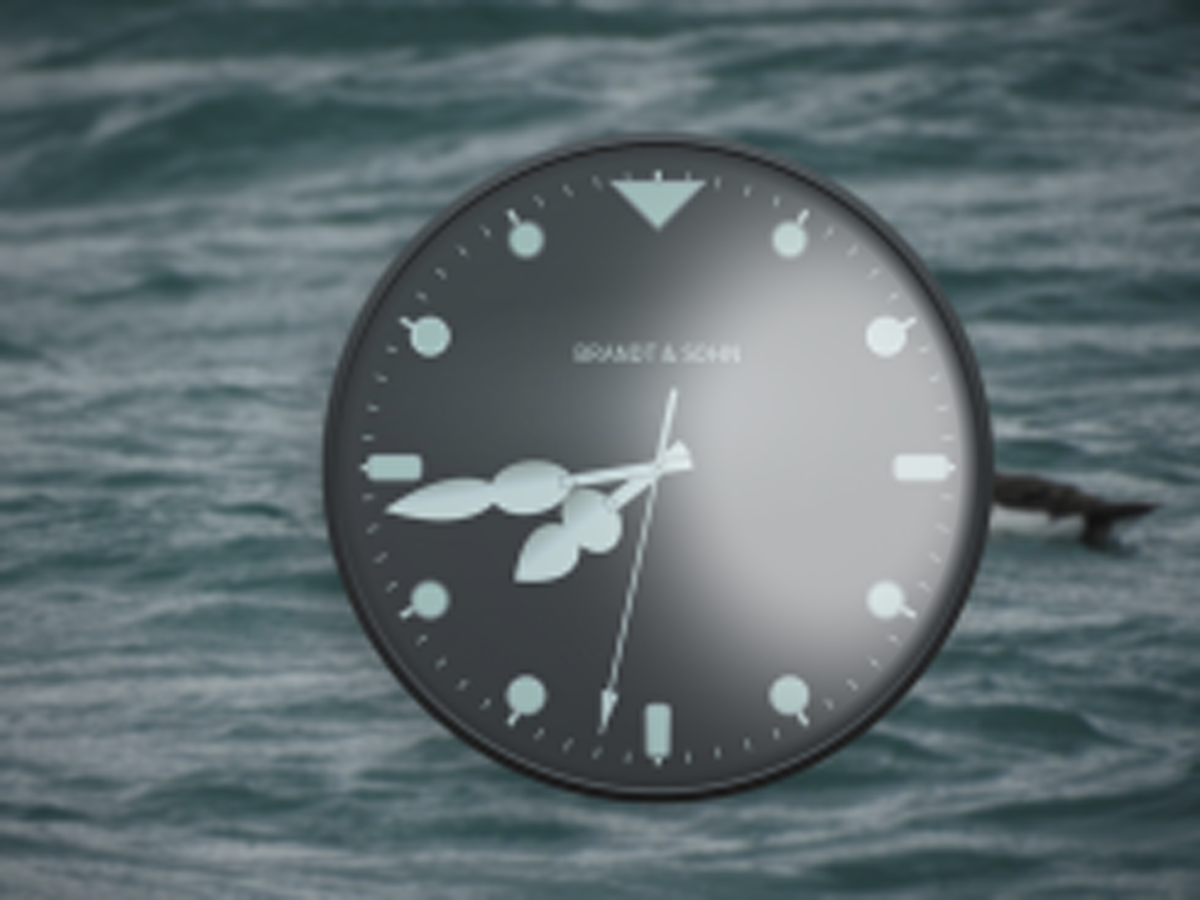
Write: 7,43,32
